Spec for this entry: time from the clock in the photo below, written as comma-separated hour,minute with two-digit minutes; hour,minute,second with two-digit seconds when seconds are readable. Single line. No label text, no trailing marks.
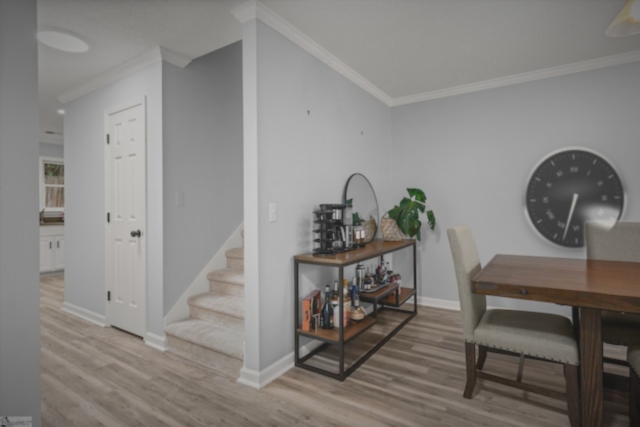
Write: 6,33
